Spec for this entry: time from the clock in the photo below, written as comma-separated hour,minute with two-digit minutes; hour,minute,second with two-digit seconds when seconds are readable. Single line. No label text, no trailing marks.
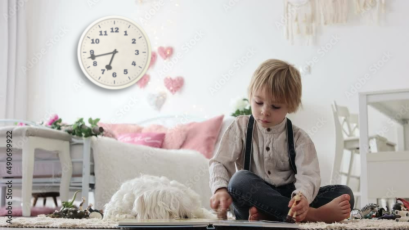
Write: 6,43
